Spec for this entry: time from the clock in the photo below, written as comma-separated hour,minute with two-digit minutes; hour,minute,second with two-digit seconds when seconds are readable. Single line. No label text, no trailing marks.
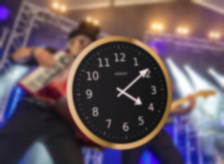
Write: 4,09
